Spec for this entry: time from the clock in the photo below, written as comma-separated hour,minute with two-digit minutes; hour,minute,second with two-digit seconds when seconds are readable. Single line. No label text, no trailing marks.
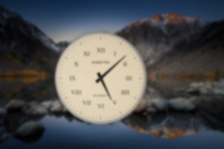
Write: 5,08
